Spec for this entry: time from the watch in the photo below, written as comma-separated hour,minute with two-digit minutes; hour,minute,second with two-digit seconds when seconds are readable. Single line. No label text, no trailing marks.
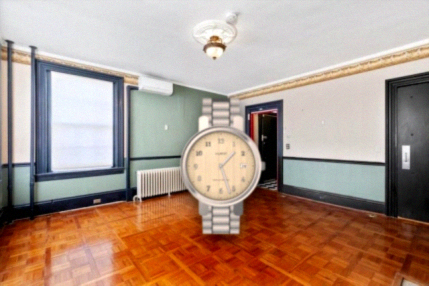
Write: 1,27
